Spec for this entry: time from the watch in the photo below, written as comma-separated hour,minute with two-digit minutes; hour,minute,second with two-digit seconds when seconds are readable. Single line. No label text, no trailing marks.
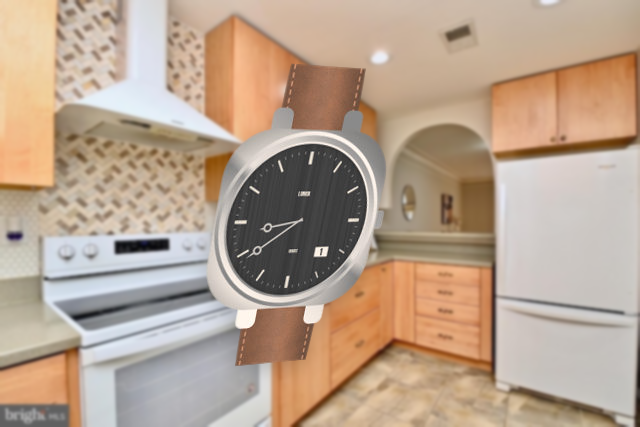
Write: 8,39
